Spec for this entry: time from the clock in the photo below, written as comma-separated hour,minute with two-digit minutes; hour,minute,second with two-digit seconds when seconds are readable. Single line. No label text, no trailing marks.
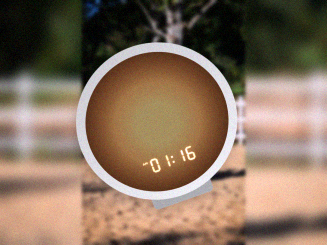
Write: 1,16
